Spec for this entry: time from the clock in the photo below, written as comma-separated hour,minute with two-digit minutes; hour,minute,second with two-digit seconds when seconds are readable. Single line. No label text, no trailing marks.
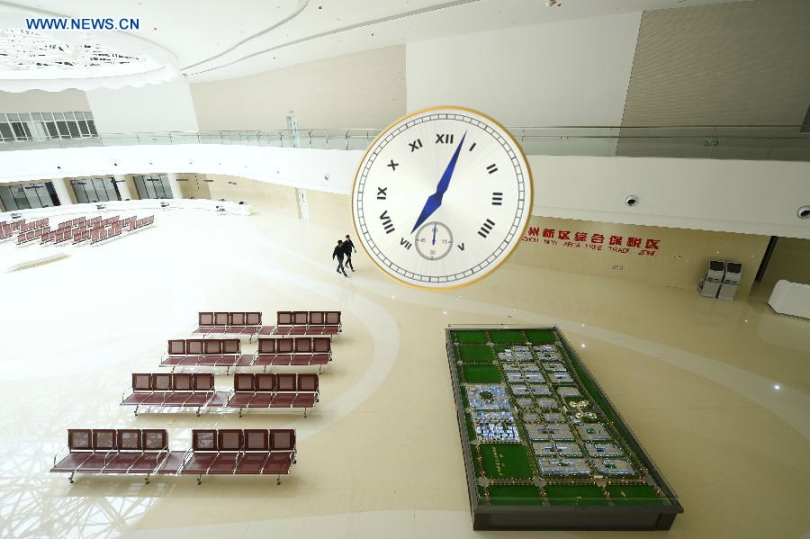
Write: 7,03
